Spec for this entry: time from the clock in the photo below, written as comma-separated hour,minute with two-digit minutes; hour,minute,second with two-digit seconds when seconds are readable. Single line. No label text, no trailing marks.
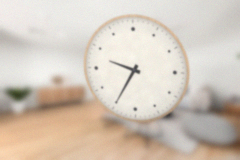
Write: 9,35
